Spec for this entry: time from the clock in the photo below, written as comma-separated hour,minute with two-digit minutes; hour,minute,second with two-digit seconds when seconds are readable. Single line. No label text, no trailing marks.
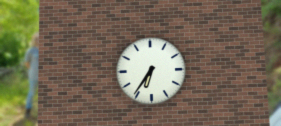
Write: 6,36
